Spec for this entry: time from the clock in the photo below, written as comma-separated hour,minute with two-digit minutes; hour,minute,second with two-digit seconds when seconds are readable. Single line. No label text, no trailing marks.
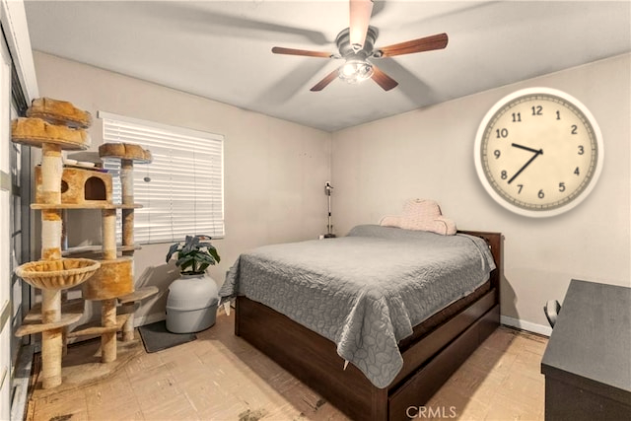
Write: 9,38
